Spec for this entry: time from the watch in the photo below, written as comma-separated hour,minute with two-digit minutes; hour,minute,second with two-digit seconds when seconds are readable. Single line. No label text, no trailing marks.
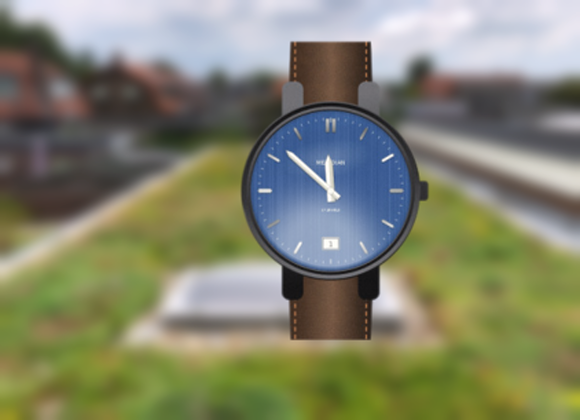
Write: 11,52
